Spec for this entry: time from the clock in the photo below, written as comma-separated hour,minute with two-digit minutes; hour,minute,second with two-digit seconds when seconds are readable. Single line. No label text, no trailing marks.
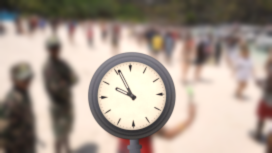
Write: 9,56
